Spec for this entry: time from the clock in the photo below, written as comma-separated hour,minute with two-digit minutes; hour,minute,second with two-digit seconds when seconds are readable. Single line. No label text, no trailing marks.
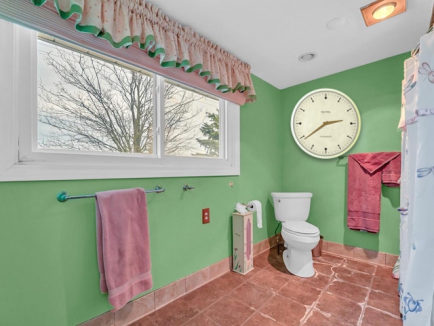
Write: 2,39
